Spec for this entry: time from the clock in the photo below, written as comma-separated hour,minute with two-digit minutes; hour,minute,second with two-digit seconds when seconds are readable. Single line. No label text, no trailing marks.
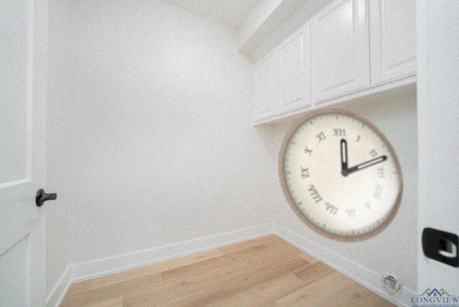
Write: 12,12
